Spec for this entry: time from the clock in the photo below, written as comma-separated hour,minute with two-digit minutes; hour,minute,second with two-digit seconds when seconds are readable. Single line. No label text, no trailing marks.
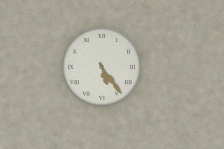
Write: 5,24
